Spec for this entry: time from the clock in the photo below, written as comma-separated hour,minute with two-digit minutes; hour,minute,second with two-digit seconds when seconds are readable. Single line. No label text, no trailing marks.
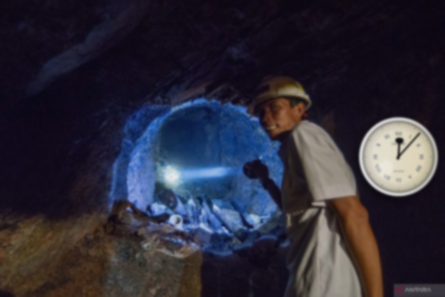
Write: 12,07
